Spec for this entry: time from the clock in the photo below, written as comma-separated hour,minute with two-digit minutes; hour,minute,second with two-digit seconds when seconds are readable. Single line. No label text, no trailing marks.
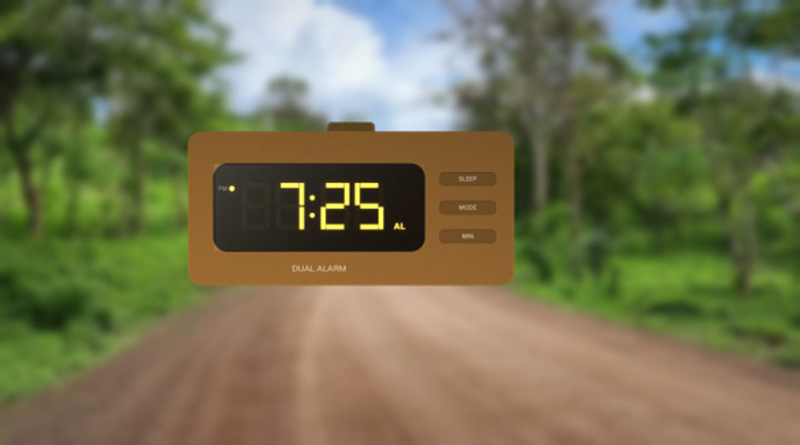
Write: 7,25
